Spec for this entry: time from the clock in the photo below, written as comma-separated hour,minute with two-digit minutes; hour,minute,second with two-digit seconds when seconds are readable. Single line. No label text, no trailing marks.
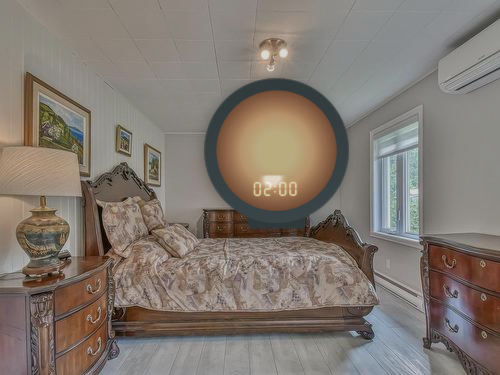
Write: 2,00
